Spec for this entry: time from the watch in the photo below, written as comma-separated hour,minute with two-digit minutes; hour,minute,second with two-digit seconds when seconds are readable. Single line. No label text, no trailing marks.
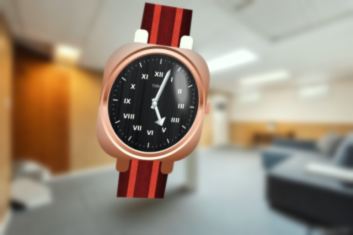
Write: 5,03
